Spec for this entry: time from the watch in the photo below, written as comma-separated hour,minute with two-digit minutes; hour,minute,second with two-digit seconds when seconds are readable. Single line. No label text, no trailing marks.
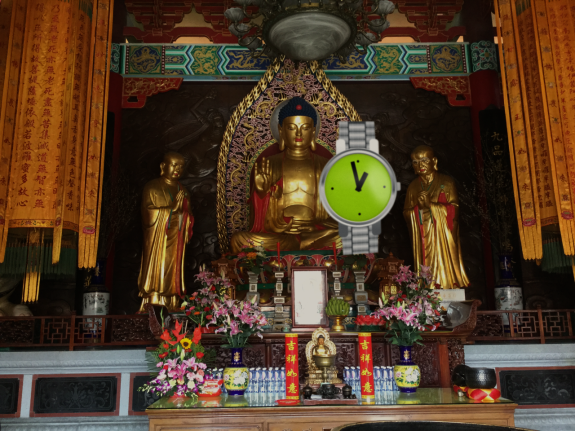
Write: 12,58
